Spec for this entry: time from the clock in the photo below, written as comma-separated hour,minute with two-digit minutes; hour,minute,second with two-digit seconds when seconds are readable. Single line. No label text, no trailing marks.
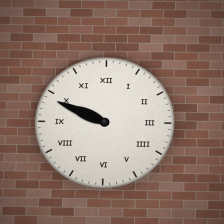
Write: 9,49
